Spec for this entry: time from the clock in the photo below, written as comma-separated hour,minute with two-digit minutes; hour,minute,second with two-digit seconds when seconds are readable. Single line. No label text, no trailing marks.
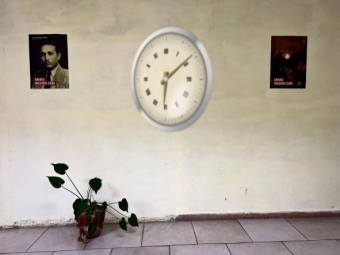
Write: 6,09
